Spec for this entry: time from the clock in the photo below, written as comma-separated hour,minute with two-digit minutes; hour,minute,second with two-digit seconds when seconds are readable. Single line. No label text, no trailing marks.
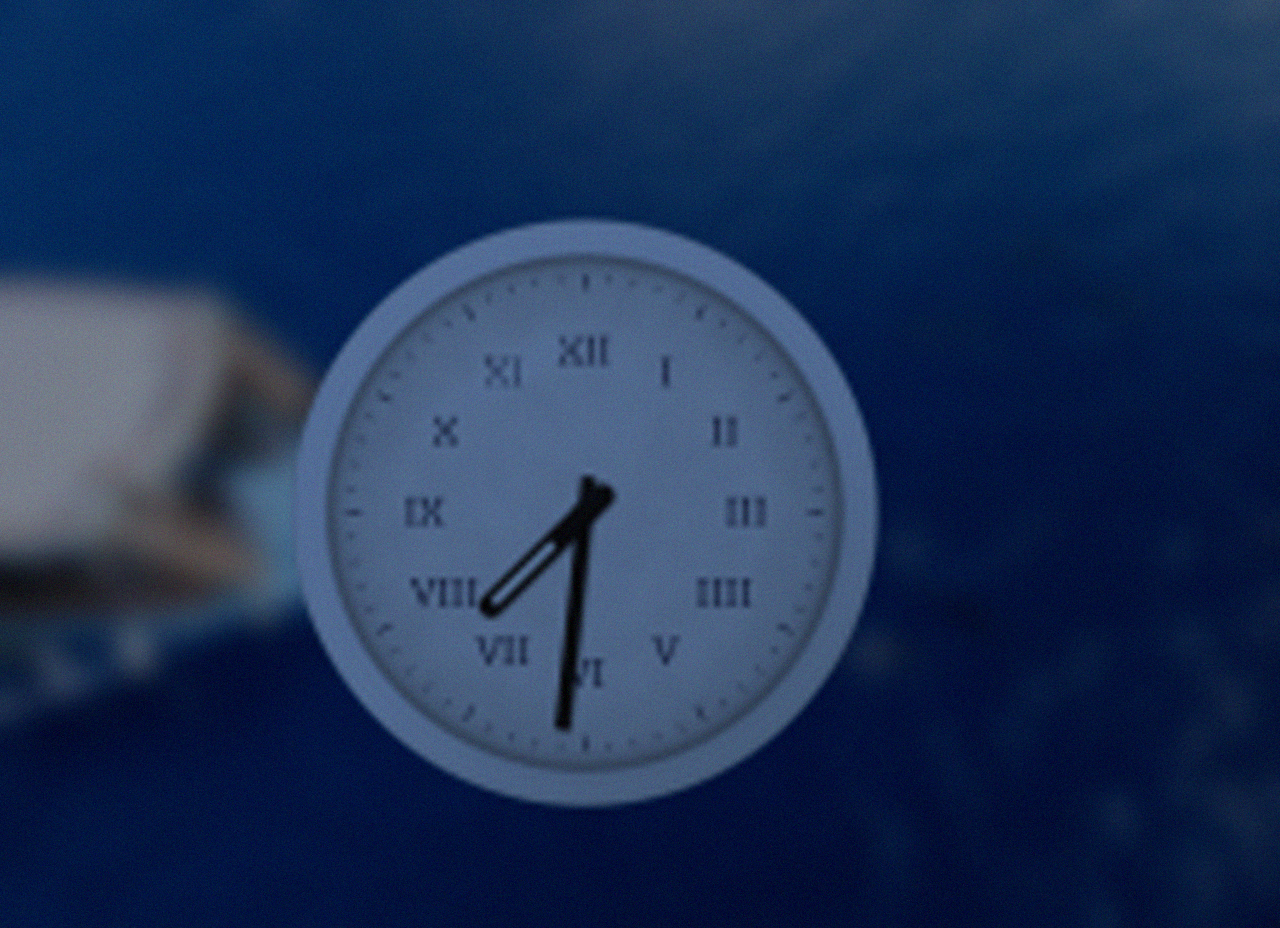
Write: 7,31
